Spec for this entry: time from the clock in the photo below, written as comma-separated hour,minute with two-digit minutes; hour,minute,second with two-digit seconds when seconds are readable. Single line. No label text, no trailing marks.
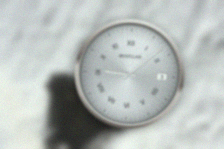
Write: 9,08
